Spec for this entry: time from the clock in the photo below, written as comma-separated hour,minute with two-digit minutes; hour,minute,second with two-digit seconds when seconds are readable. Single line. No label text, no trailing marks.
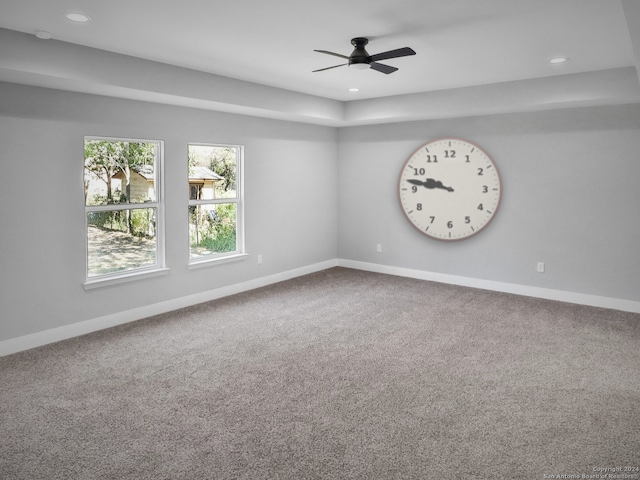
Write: 9,47
